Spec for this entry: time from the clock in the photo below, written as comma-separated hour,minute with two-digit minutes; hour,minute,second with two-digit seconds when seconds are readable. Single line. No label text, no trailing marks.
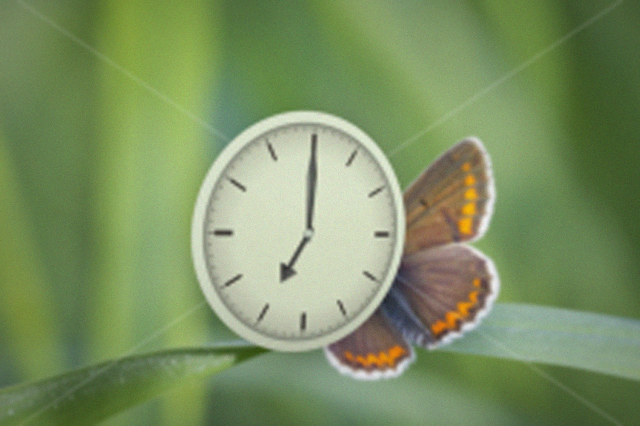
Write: 7,00
